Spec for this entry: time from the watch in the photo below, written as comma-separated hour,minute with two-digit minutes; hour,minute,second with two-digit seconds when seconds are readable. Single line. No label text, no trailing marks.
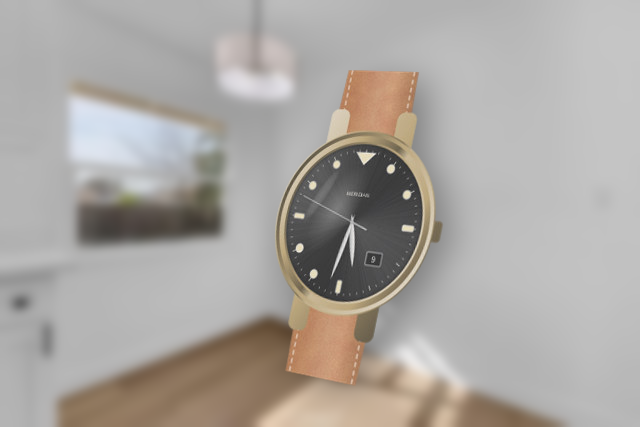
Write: 5,31,48
